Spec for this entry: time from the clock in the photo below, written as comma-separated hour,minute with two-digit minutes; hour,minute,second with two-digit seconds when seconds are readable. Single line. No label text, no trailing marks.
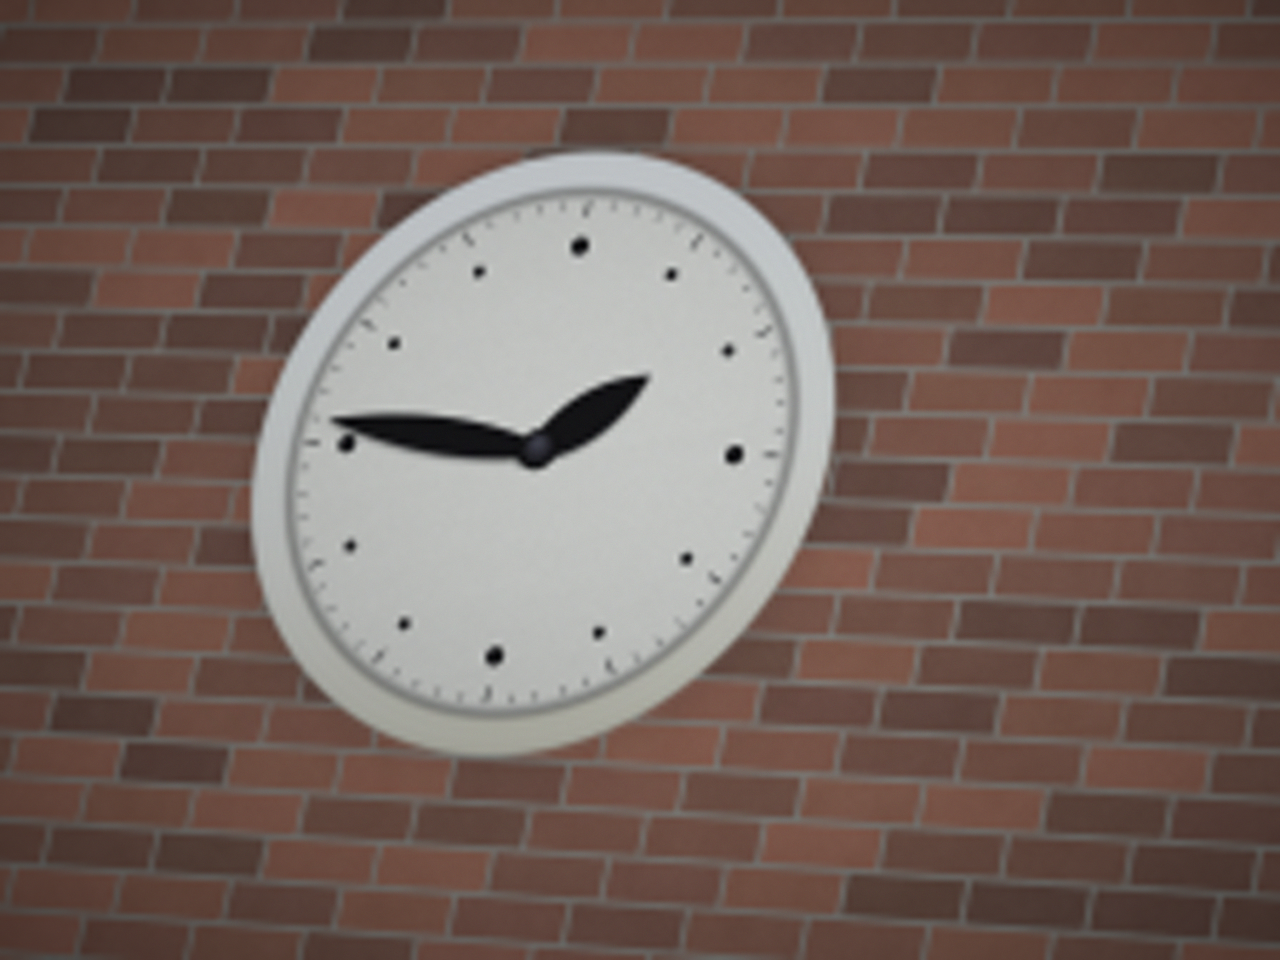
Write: 1,46
